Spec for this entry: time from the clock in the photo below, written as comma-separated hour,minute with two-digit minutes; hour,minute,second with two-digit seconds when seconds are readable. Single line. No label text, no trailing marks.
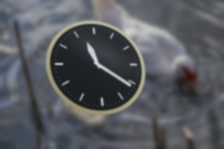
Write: 11,21
